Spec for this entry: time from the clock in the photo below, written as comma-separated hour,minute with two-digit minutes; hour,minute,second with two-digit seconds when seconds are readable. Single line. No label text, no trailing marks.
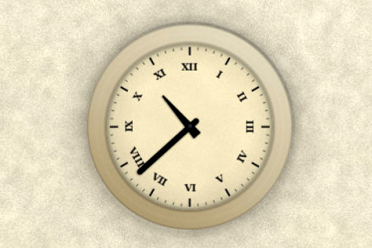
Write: 10,38
